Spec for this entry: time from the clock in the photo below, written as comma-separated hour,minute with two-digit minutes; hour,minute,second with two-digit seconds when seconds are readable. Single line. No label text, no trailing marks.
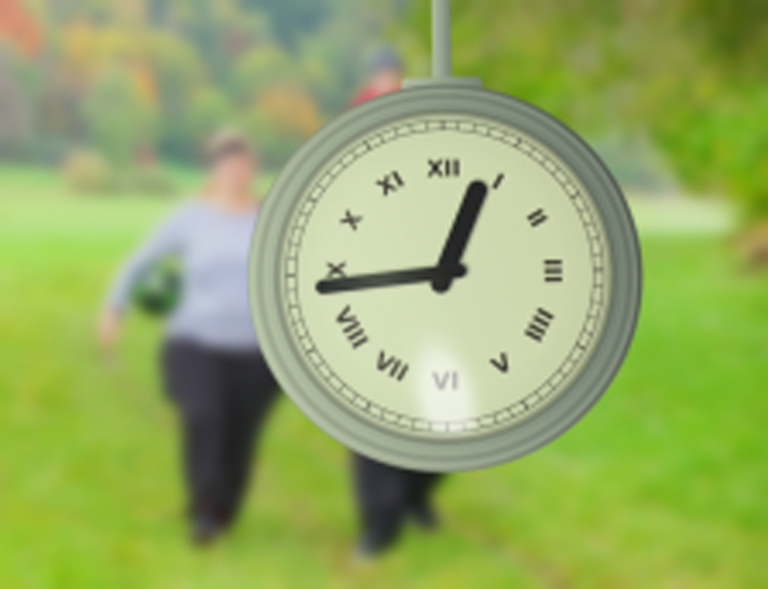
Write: 12,44
